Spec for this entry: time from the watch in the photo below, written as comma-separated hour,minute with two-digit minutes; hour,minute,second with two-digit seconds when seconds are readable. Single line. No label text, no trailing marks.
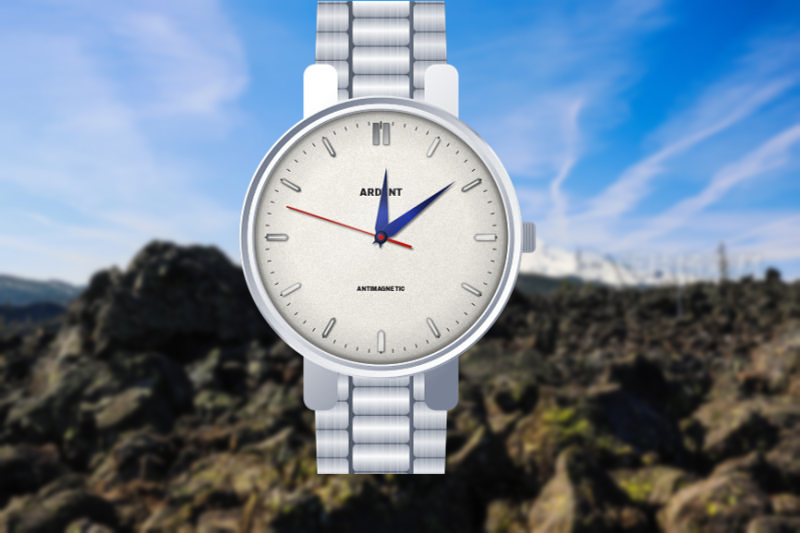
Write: 12,08,48
